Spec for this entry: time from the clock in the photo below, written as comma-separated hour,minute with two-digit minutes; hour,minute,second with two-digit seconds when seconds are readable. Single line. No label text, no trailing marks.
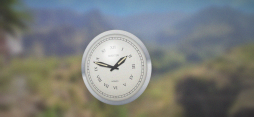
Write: 1,48
